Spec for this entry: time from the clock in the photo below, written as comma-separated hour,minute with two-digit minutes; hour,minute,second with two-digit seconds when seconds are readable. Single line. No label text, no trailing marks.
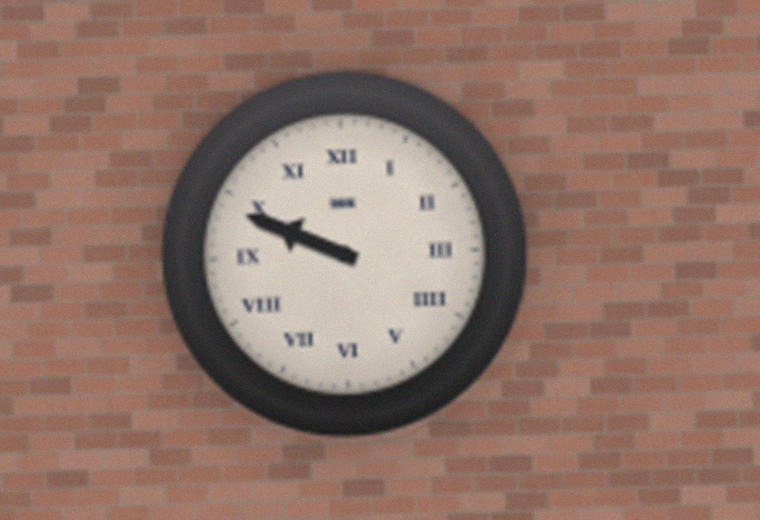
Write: 9,49
